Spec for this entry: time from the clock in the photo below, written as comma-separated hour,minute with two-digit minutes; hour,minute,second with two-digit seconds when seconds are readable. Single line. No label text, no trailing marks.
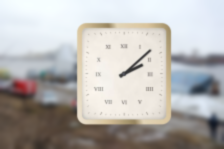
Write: 2,08
